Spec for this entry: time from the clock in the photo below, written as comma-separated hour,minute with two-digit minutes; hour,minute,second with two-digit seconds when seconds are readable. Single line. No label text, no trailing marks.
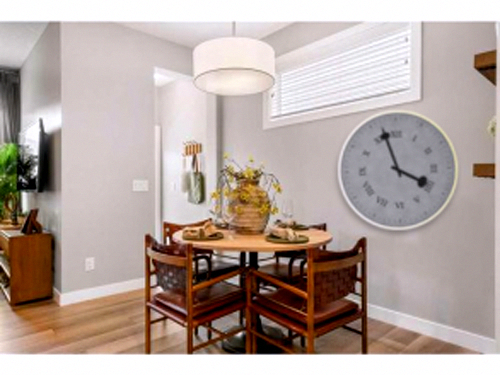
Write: 3,57
